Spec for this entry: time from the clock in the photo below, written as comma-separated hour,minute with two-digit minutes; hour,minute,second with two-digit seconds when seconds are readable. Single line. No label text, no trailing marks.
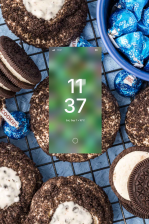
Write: 11,37
